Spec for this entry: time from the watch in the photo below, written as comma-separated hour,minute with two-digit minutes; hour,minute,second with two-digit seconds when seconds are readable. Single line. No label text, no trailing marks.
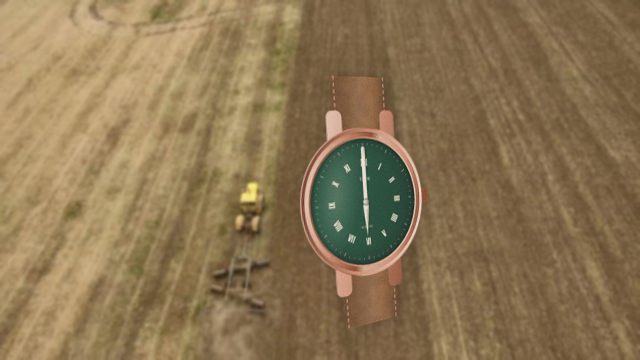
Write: 6,00
